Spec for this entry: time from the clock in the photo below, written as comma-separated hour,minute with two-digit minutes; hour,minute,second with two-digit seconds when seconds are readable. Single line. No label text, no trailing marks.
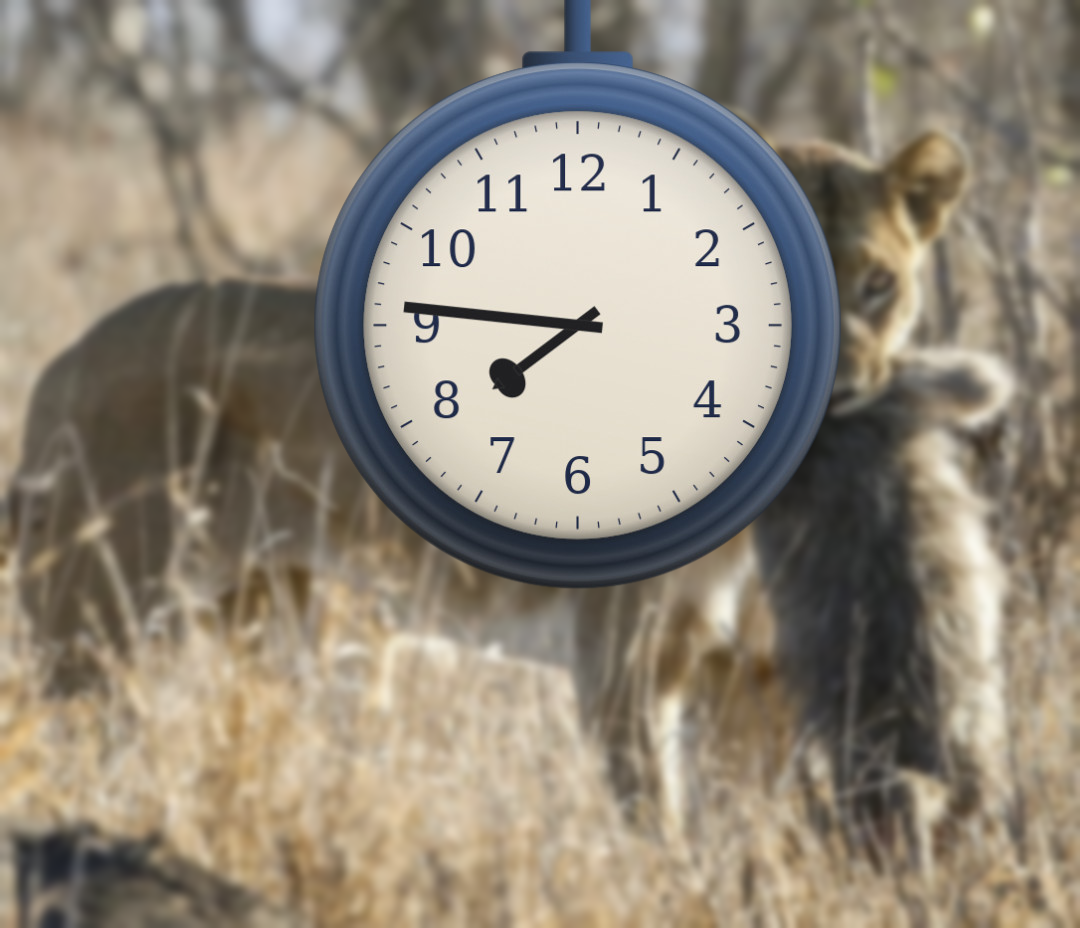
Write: 7,46
